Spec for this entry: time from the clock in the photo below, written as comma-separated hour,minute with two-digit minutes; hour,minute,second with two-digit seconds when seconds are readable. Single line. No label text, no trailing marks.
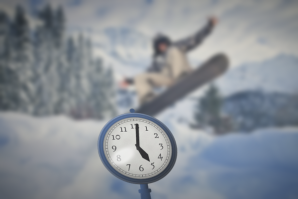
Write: 5,01
